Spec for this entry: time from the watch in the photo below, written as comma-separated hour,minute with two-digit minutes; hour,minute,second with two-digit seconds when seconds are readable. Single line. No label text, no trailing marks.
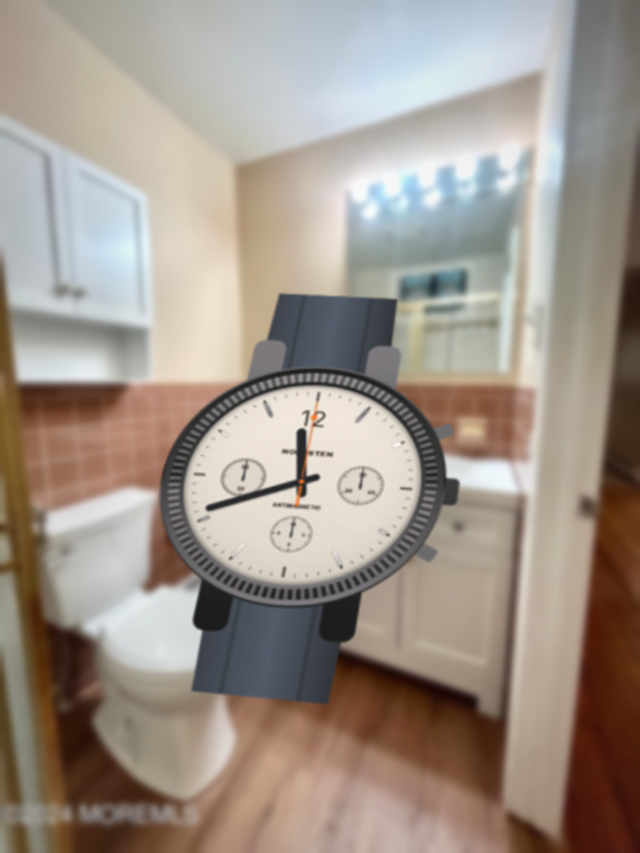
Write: 11,41
